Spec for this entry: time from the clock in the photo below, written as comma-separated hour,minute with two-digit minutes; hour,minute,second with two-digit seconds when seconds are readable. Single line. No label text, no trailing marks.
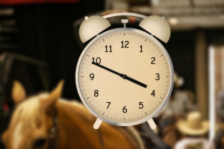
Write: 3,49
